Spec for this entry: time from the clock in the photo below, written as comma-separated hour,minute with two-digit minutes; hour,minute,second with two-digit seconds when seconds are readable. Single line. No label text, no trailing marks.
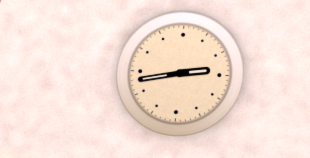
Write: 2,43
